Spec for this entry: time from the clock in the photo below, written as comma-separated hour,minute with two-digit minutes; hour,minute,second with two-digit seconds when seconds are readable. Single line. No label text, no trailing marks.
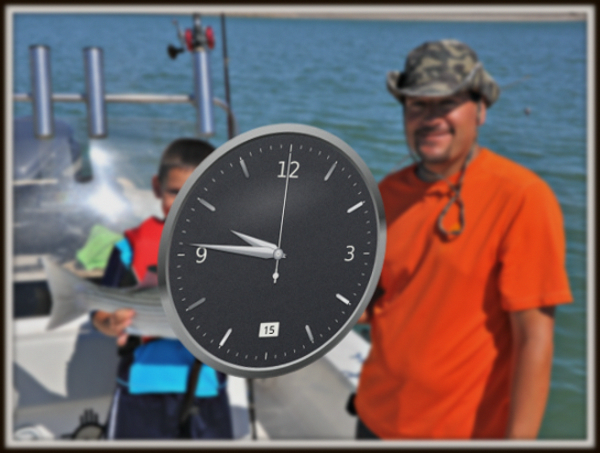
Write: 9,46,00
